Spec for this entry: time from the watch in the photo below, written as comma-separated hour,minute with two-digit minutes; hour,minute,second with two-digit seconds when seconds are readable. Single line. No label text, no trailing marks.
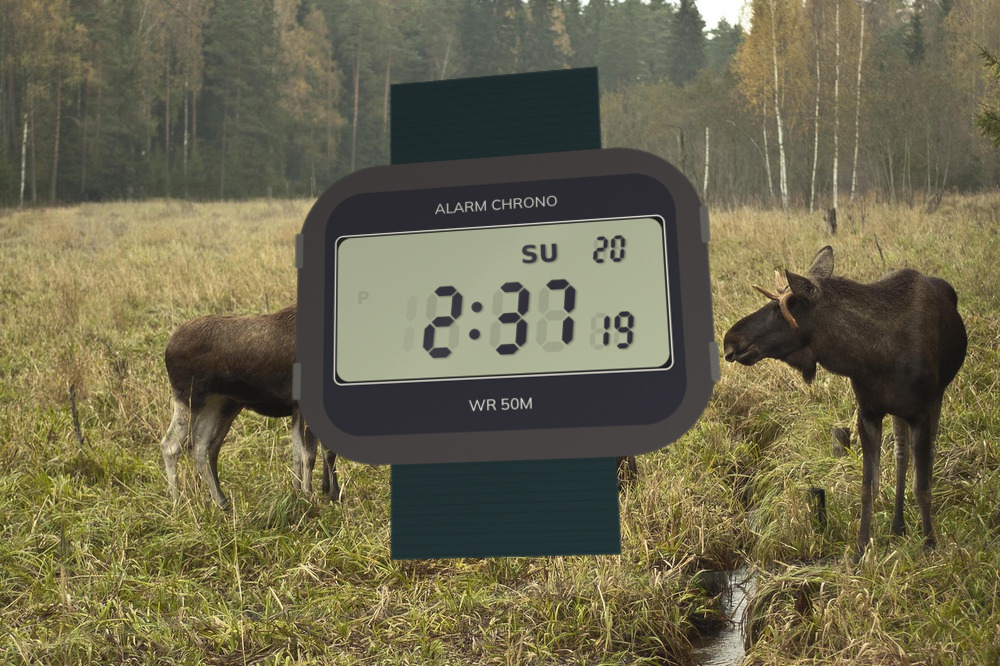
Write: 2,37,19
